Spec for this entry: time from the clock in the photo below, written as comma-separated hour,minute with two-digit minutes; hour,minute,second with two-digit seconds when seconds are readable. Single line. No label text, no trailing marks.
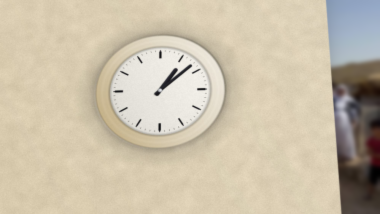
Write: 1,08
